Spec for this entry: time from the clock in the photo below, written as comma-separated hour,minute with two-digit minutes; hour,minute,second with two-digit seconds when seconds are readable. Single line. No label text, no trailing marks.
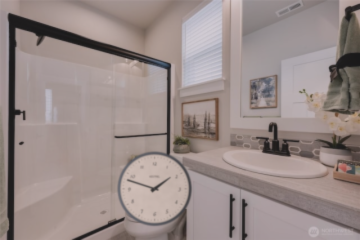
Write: 1,48
